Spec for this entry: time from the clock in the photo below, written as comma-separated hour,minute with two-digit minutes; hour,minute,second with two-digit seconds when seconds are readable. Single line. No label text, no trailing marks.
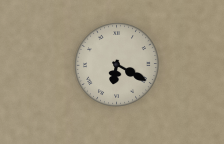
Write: 6,20
